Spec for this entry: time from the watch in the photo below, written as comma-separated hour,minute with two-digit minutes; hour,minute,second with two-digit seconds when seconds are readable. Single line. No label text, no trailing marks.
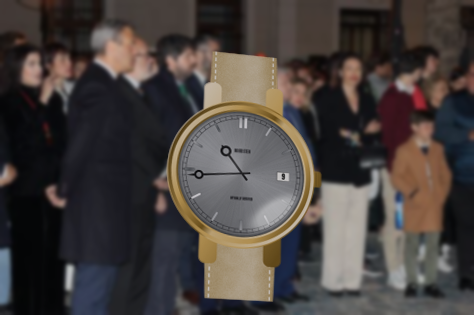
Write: 10,44
